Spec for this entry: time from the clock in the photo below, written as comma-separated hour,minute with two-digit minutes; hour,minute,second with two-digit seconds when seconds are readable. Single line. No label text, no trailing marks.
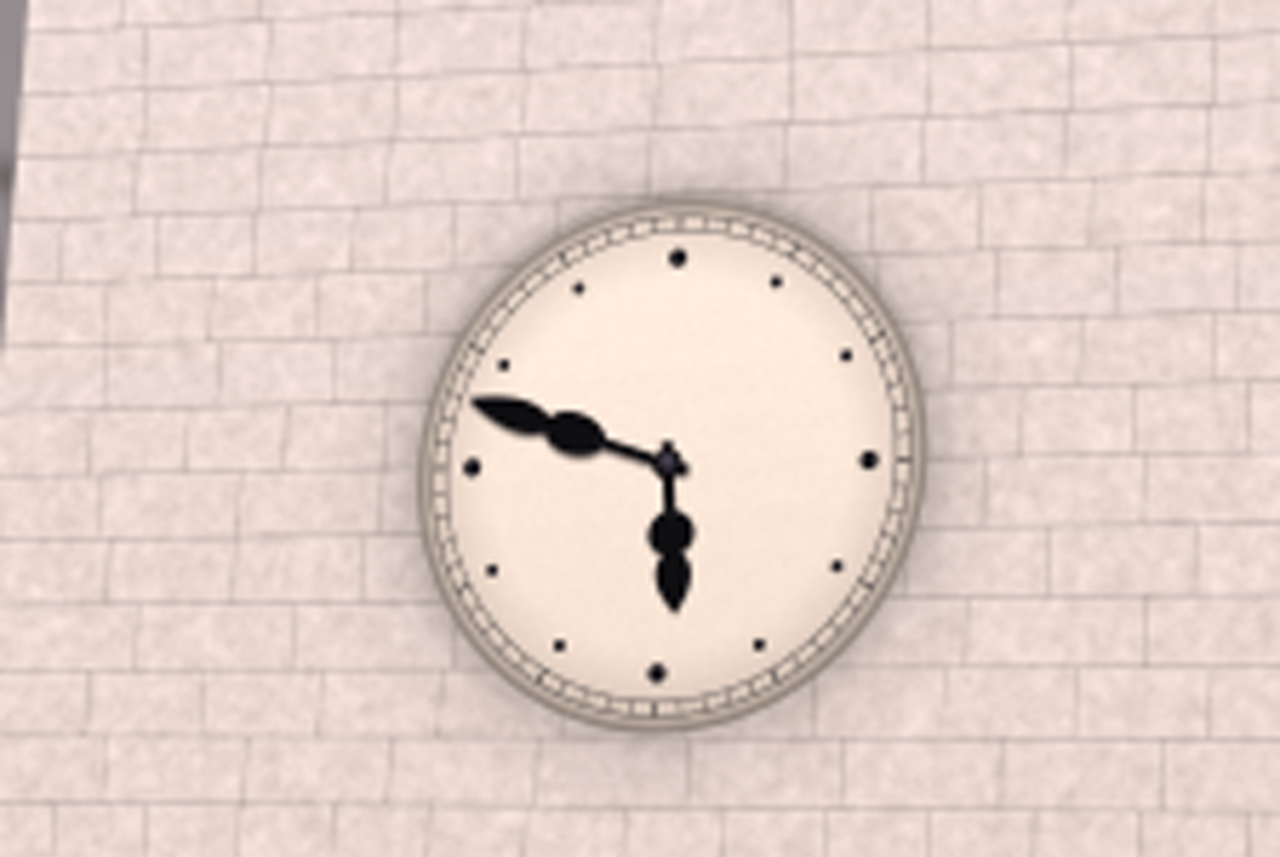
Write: 5,48
